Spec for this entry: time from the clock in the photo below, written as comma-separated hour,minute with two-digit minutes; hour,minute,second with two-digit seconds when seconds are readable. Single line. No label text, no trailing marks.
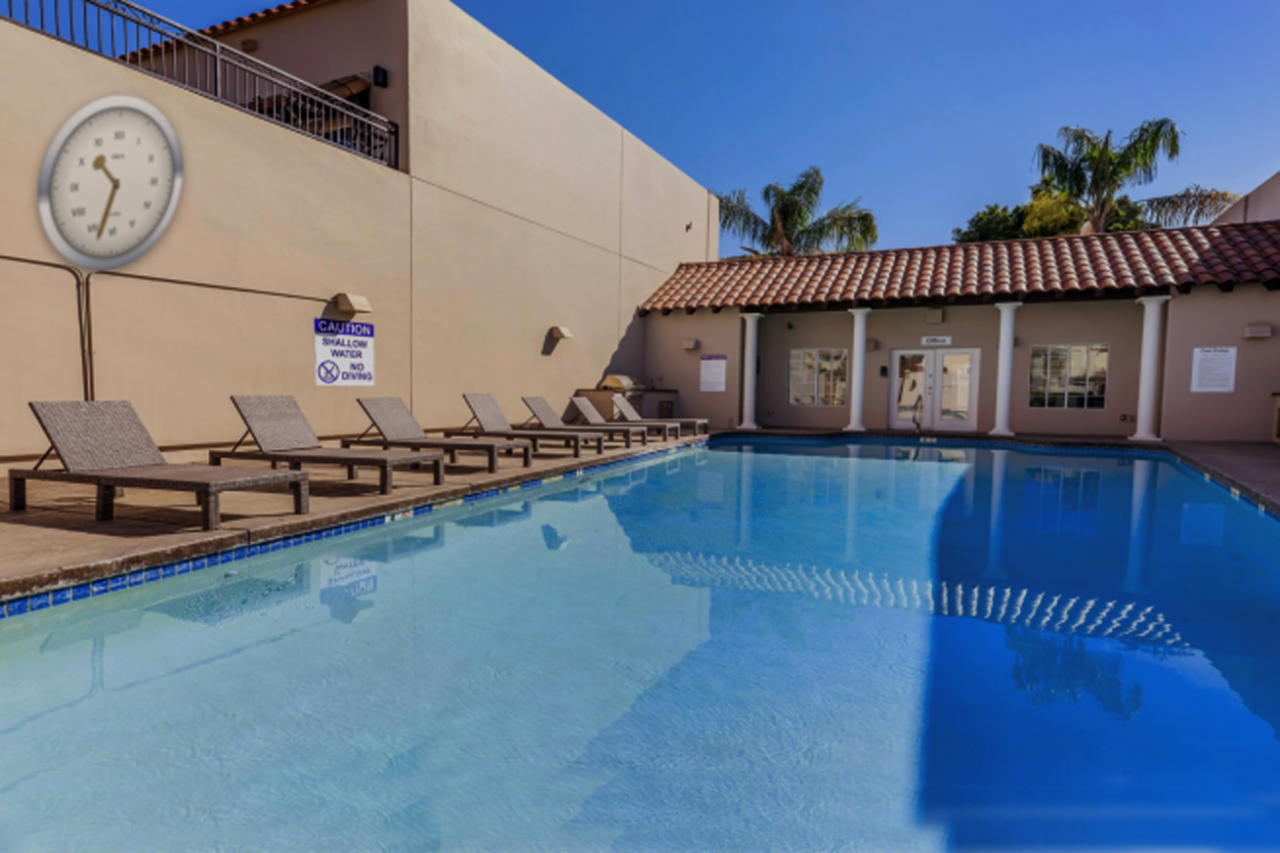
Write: 10,33
